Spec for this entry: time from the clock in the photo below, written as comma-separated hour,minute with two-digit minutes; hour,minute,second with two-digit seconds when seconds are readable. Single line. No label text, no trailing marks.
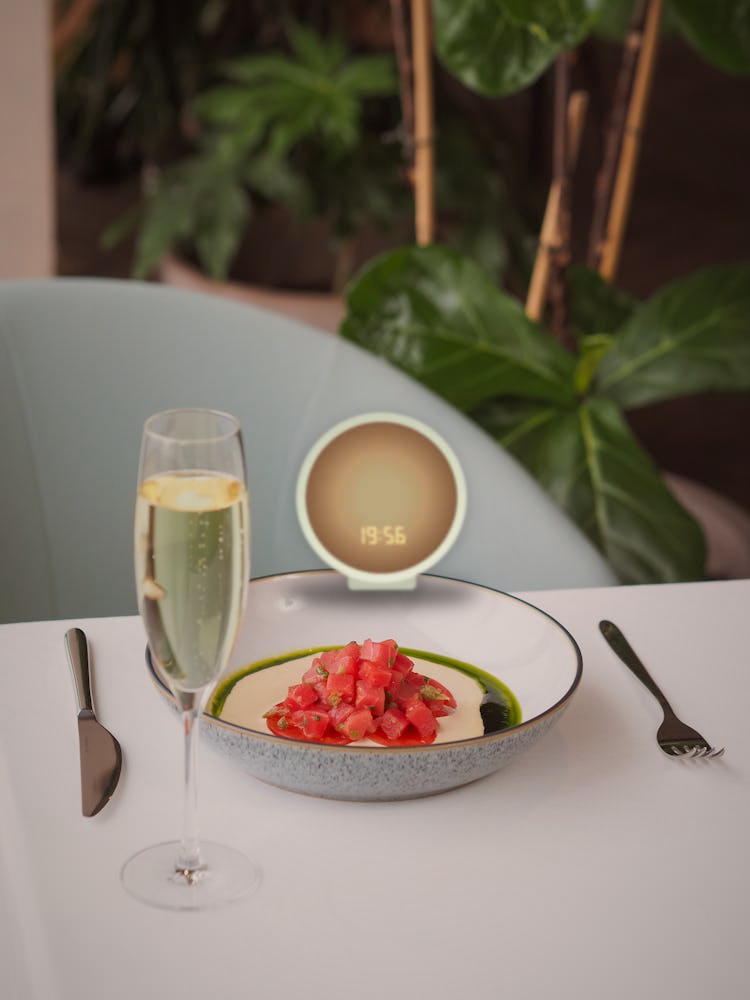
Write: 19,56
